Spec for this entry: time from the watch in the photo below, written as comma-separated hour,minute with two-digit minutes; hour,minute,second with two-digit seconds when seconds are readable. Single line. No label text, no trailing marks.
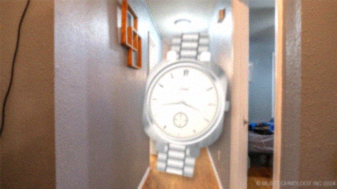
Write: 3,43
